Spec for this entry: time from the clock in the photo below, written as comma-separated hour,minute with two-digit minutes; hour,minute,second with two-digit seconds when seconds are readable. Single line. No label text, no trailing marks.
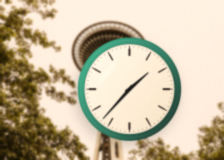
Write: 1,37
